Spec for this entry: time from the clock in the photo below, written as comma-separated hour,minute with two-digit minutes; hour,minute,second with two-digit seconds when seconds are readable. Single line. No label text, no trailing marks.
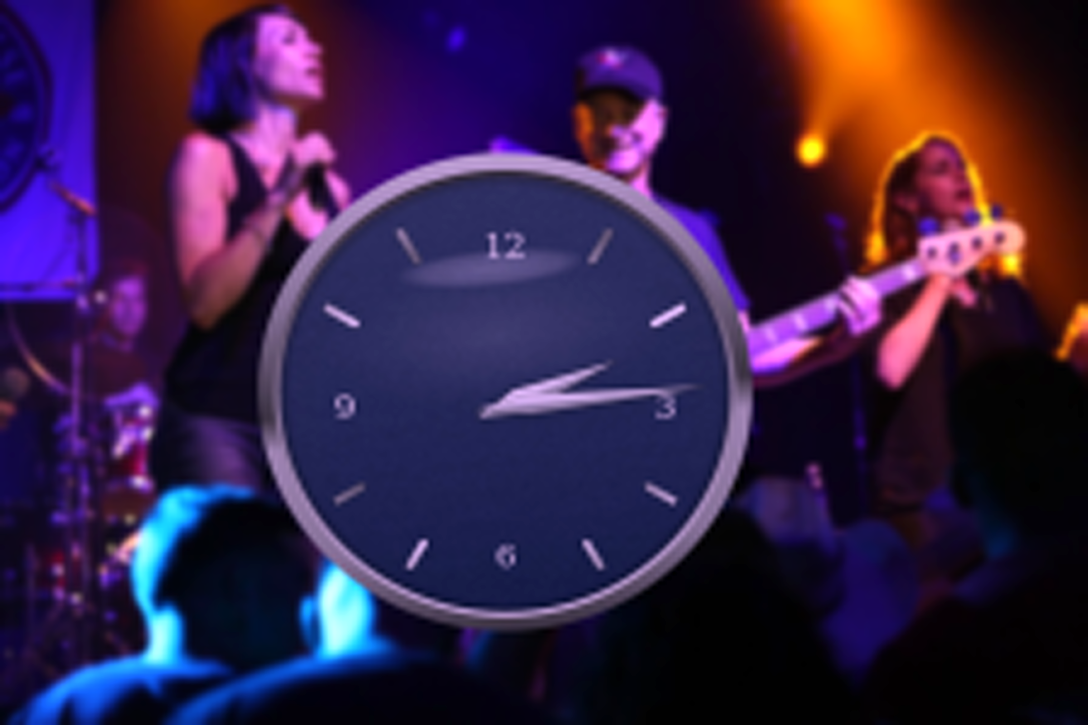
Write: 2,14
